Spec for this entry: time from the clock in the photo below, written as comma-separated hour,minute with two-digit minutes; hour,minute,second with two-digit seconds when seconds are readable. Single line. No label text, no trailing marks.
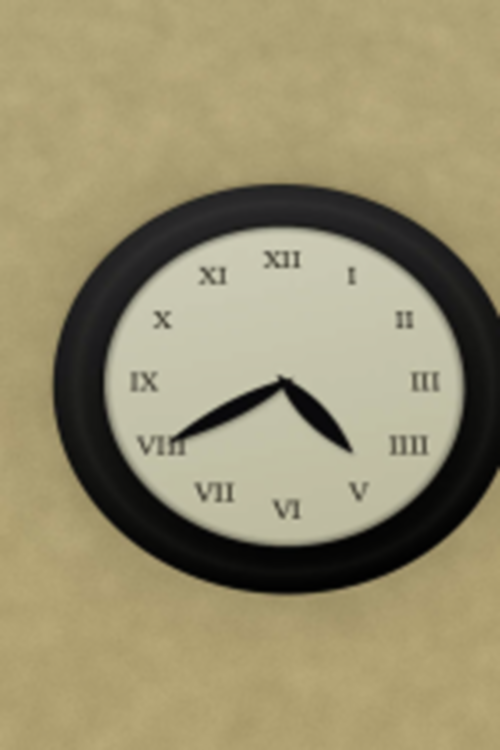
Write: 4,40
